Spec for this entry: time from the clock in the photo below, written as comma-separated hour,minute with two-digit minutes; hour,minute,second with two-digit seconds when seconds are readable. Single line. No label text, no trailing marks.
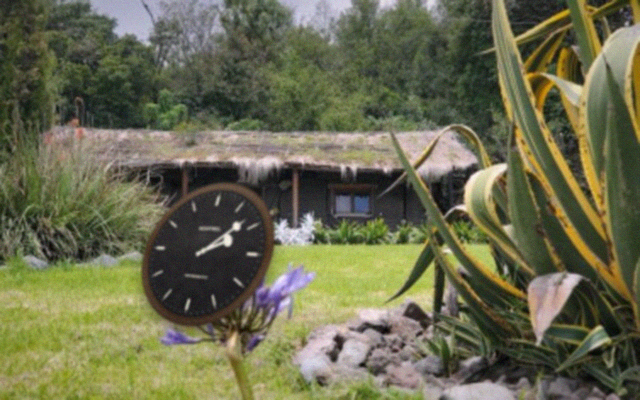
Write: 2,08
